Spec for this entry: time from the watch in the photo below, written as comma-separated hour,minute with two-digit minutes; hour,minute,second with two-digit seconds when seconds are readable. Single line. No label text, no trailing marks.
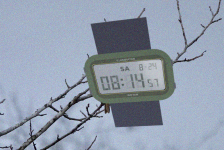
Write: 8,14,57
